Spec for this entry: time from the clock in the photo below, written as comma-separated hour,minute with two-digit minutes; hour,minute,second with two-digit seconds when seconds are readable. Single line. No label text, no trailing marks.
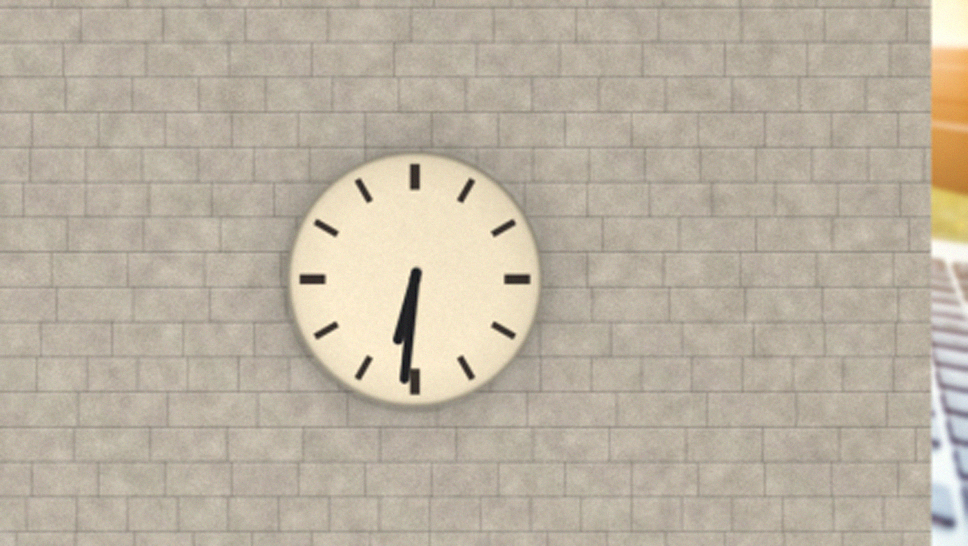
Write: 6,31
